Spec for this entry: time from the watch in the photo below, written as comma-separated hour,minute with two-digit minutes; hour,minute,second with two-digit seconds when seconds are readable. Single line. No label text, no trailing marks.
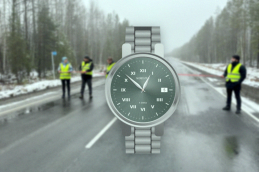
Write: 12,52
